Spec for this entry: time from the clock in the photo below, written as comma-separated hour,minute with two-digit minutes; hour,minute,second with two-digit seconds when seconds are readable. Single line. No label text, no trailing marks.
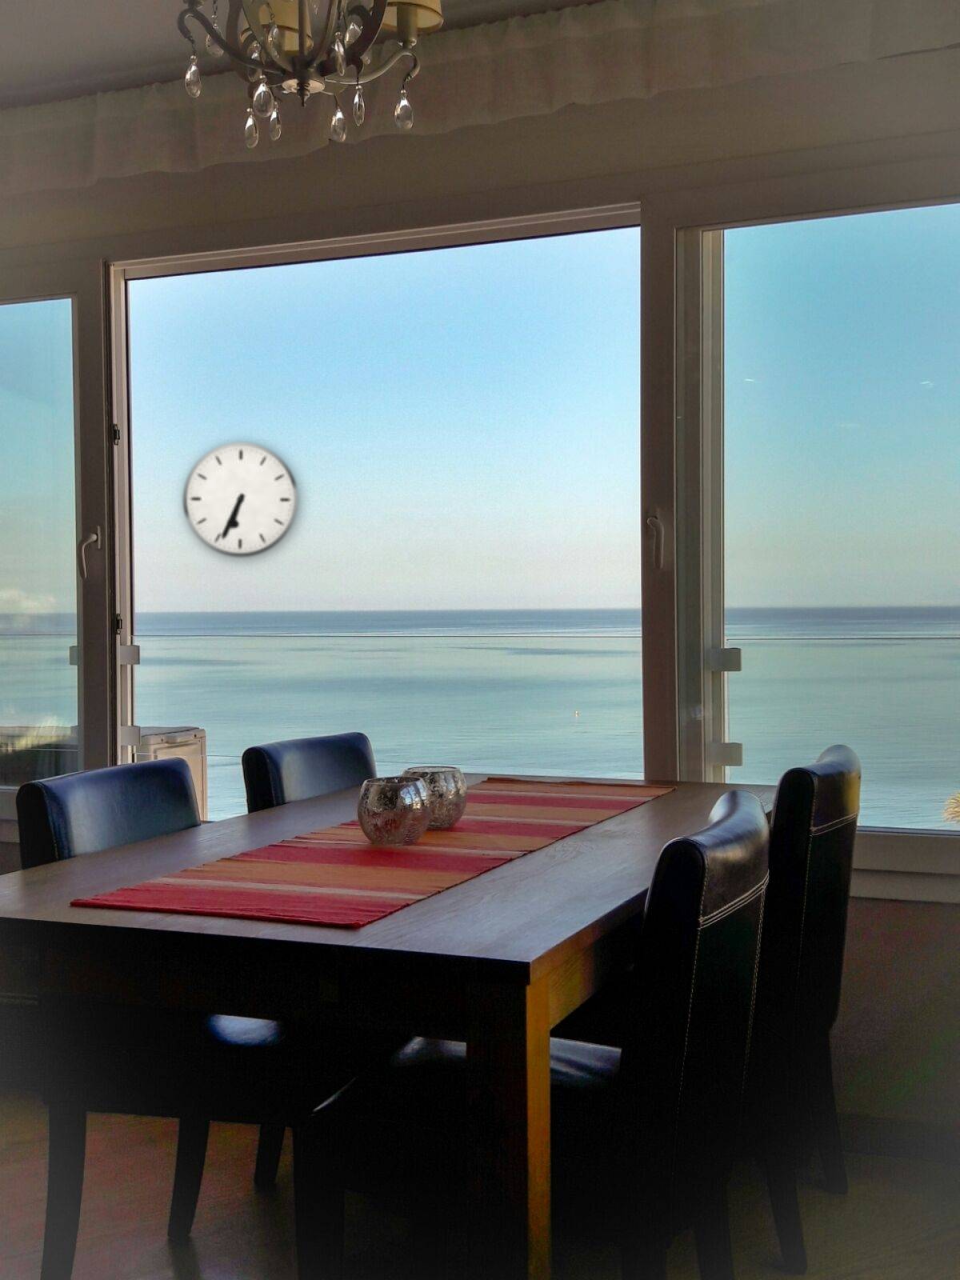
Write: 6,34
